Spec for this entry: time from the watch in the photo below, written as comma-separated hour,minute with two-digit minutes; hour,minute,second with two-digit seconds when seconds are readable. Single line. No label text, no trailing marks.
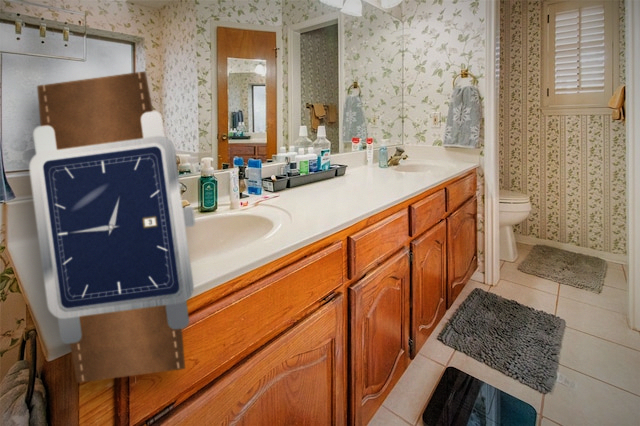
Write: 12,45
